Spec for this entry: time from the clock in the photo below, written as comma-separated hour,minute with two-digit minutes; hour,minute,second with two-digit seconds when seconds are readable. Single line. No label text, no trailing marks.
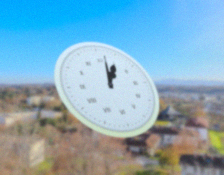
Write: 1,02
